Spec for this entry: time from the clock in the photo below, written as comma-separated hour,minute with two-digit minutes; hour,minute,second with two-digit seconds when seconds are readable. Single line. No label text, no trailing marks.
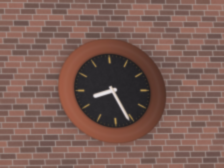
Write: 8,26
